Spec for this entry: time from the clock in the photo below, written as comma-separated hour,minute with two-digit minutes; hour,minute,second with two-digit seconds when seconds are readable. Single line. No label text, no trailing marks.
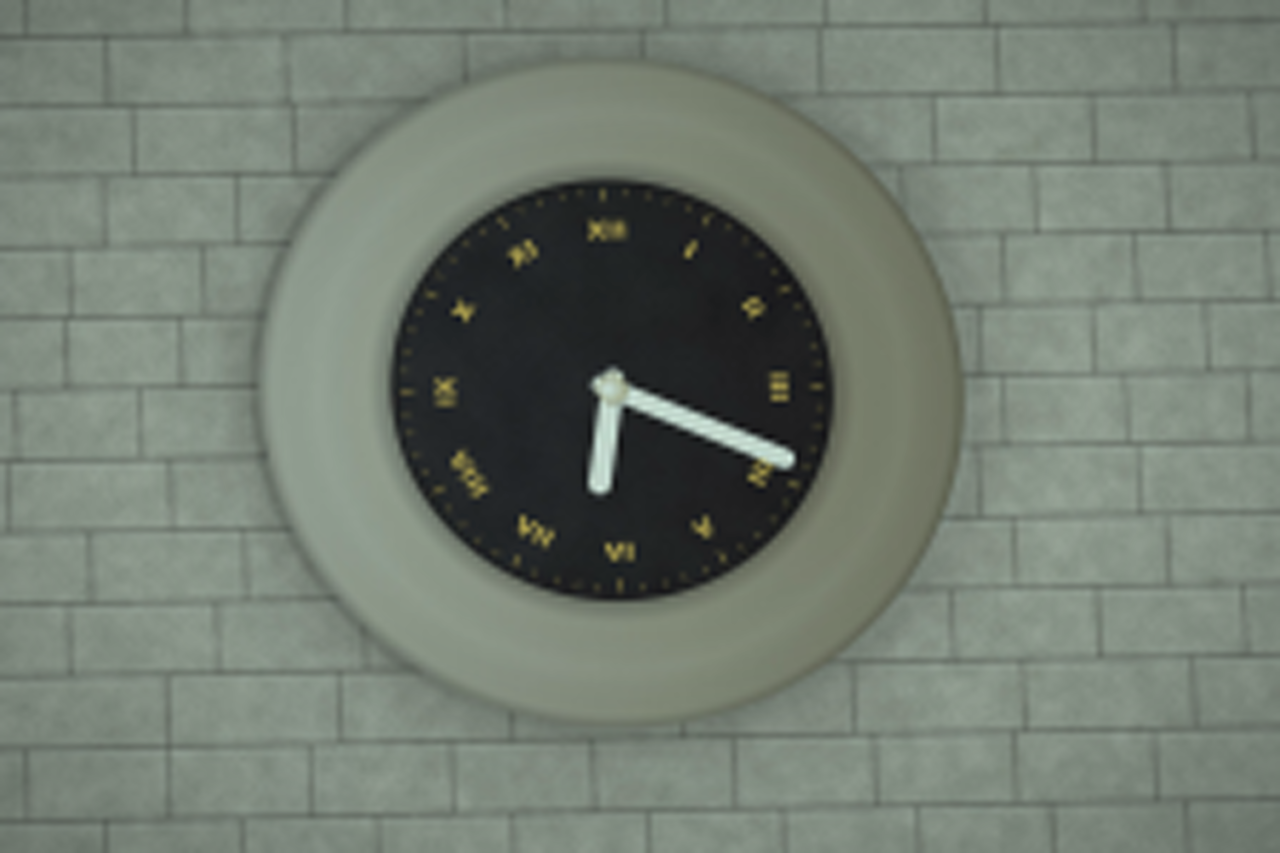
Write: 6,19
